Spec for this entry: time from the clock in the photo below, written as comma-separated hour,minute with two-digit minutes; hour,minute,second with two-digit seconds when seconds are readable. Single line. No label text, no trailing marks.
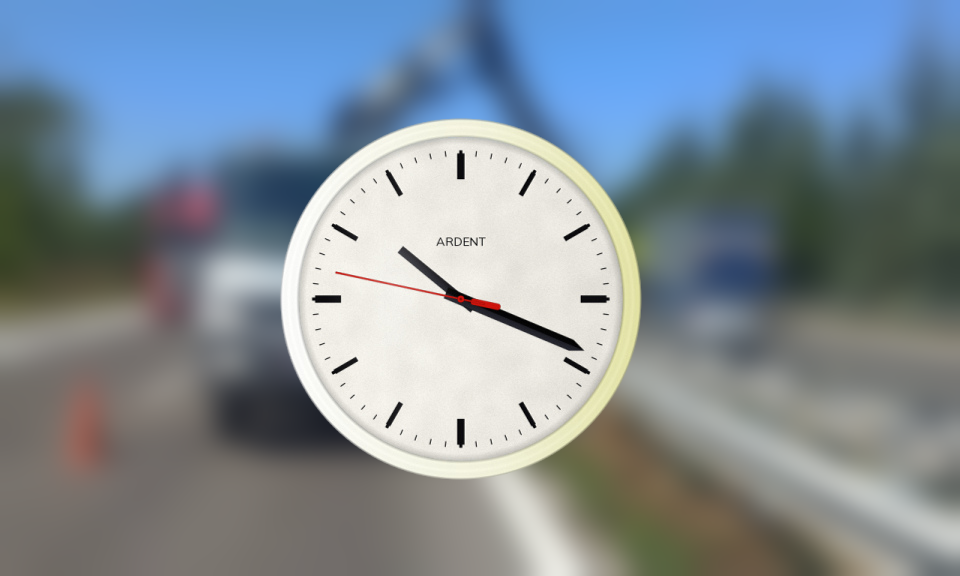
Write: 10,18,47
